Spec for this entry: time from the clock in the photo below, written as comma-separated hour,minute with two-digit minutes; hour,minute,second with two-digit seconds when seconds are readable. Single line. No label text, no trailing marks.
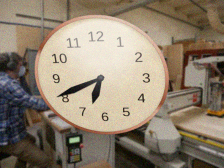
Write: 6,41
